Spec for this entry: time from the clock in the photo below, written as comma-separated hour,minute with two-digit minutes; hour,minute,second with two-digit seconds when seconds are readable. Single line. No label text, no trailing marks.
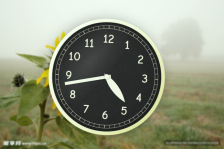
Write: 4,43
